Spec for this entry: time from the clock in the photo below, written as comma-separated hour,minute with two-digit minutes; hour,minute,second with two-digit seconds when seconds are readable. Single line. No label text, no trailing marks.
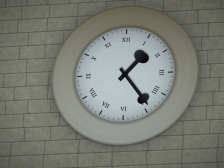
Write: 1,24
